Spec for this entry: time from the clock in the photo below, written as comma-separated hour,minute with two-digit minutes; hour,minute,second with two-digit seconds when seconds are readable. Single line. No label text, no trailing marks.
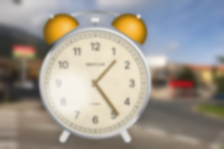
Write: 1,24
